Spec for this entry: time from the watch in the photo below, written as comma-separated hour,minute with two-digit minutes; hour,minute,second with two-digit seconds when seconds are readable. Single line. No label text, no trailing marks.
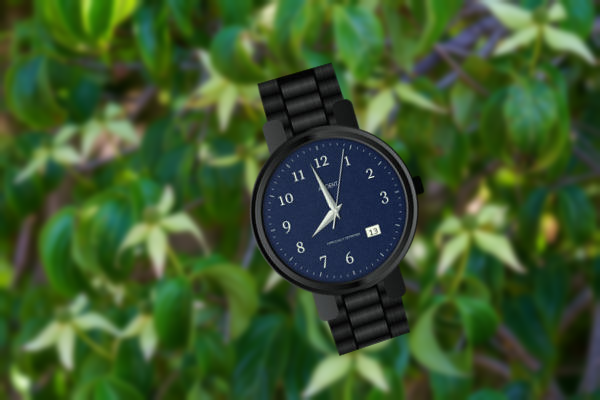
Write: 7,58,04
